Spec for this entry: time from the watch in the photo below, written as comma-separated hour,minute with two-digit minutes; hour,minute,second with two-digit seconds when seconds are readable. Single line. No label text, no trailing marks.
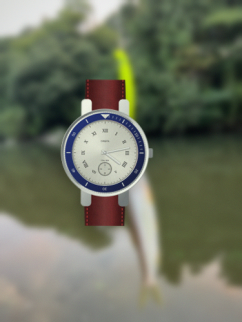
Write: 4,13
